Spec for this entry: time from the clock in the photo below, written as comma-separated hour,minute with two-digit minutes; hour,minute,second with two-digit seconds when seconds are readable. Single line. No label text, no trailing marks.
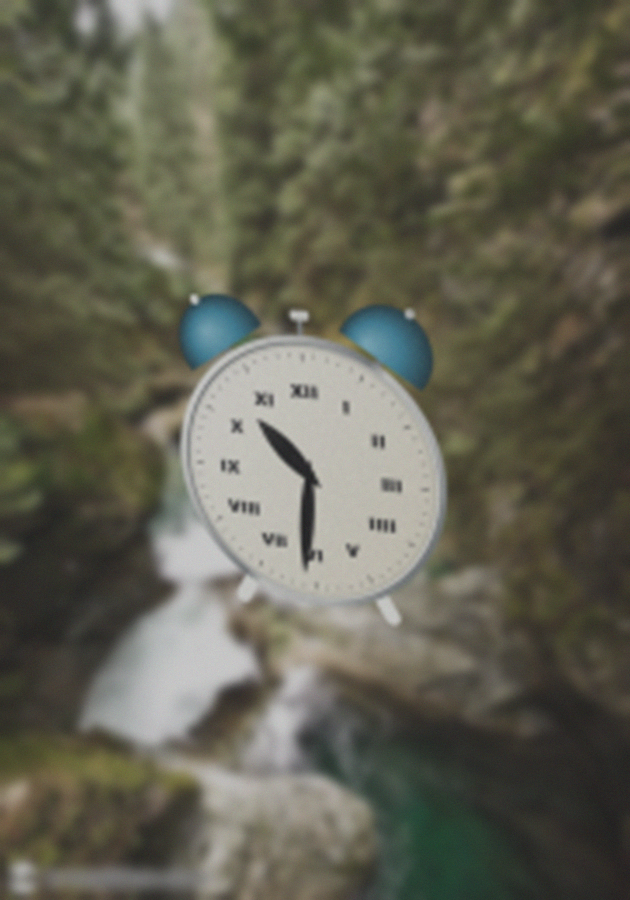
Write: 10,31
